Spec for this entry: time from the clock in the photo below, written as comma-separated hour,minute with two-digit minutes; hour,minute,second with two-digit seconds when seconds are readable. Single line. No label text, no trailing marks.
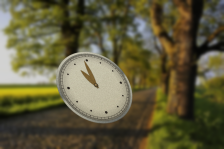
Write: 10,59
